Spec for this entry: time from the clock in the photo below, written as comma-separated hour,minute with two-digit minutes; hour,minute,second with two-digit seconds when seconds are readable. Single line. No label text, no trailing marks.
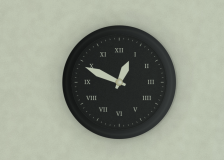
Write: 12,49
